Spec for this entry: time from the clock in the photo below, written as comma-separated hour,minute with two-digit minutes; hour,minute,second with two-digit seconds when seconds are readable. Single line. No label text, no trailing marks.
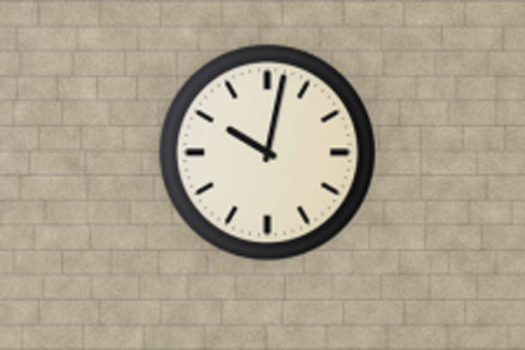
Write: 10,02
